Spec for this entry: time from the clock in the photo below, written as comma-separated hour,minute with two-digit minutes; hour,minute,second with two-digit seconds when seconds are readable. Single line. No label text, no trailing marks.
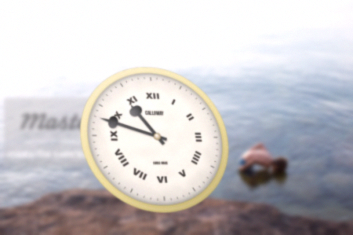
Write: 10,48
